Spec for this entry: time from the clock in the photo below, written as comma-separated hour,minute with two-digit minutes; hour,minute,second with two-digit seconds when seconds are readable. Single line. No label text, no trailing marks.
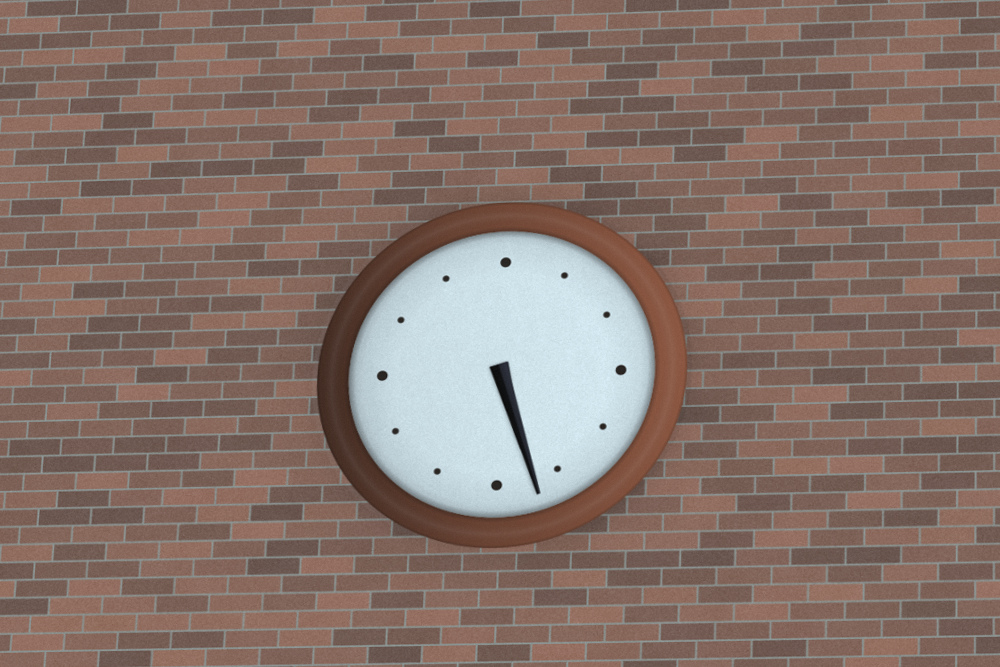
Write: 5,27
